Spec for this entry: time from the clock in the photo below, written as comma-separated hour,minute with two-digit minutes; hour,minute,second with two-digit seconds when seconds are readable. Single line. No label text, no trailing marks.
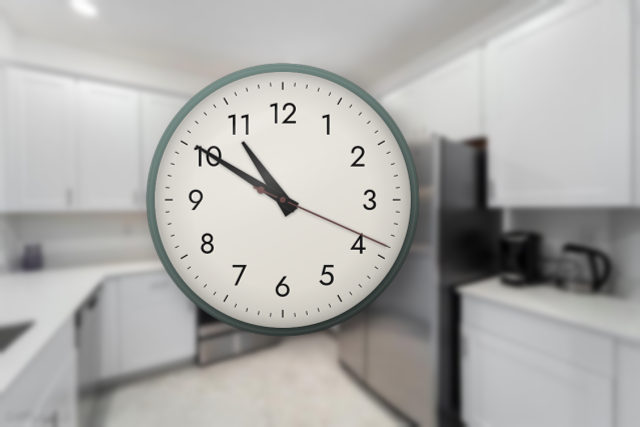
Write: 10,50,19
